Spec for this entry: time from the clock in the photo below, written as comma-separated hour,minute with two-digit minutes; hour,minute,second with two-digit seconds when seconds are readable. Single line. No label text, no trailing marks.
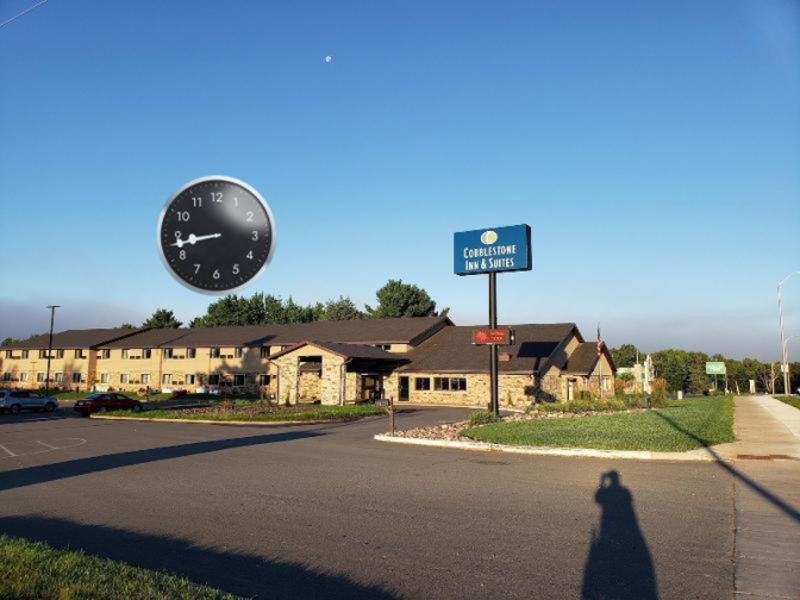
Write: 8,43
